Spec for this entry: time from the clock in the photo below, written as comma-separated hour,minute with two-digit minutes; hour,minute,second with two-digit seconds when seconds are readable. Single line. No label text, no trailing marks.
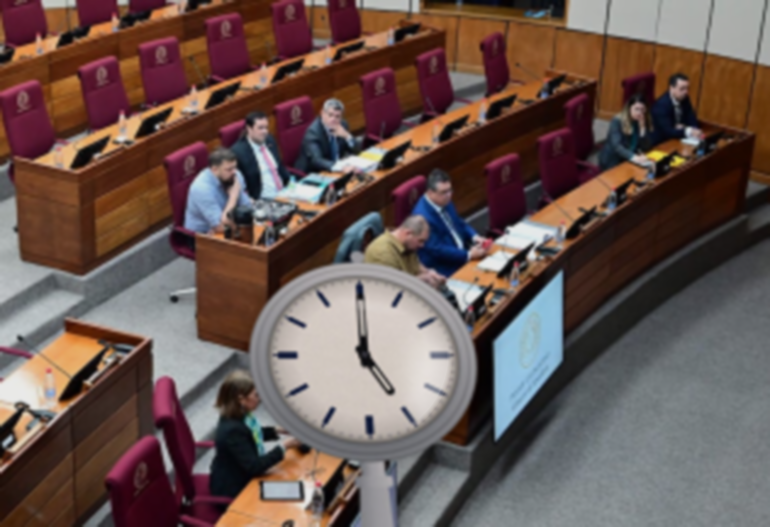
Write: 5,00
